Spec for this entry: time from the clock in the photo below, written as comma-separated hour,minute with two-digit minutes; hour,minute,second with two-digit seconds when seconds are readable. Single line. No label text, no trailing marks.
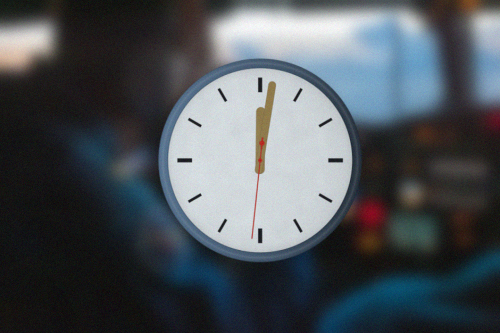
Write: 12,01,31
